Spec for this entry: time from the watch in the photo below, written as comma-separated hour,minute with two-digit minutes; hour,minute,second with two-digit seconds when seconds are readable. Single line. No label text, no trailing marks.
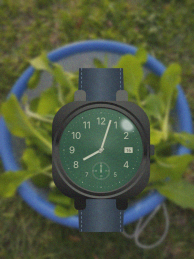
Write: 8,03
